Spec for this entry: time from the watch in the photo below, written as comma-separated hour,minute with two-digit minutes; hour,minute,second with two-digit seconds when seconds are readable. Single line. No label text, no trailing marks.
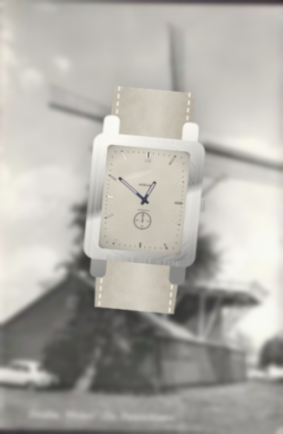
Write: 12,51
